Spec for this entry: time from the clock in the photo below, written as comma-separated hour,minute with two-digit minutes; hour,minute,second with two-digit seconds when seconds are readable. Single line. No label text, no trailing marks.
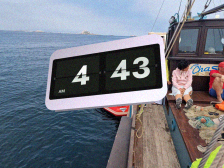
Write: 4,43
